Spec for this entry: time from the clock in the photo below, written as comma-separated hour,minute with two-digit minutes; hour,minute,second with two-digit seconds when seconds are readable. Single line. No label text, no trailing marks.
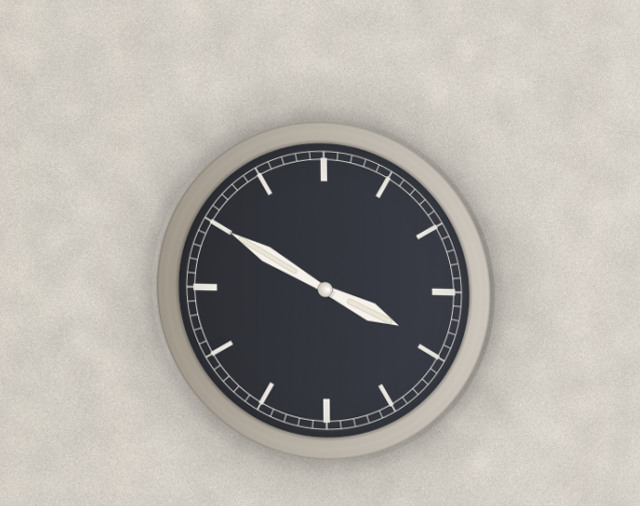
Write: 3,50
